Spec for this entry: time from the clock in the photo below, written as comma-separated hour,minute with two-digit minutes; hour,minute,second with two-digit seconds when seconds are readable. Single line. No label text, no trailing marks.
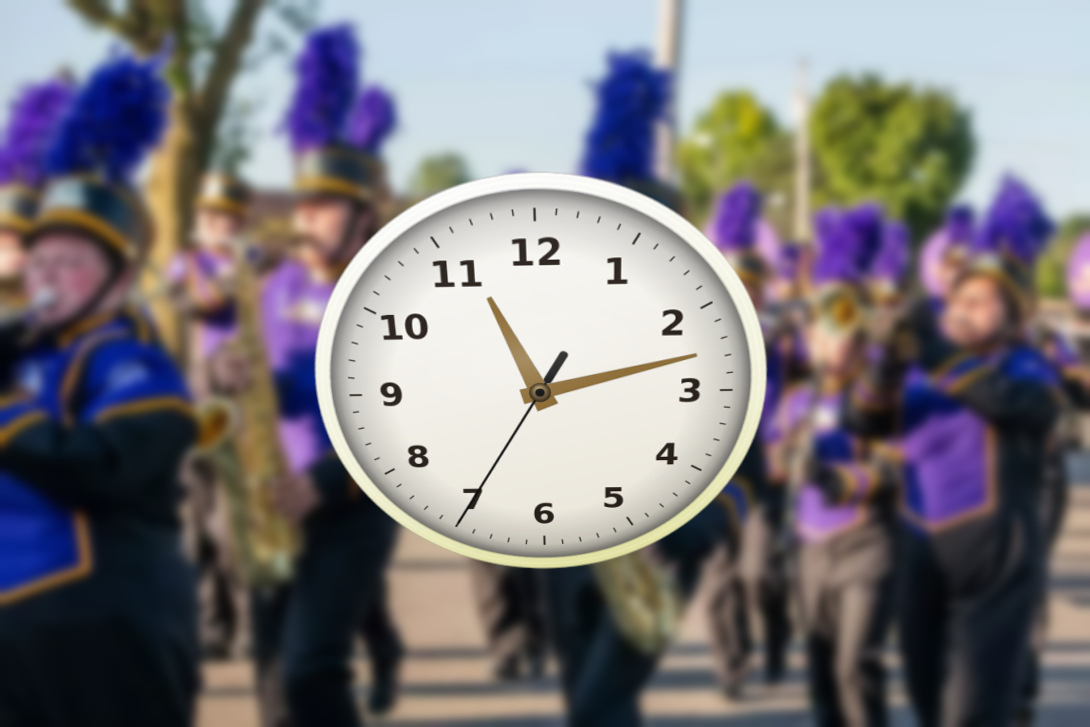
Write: 11,12,35
